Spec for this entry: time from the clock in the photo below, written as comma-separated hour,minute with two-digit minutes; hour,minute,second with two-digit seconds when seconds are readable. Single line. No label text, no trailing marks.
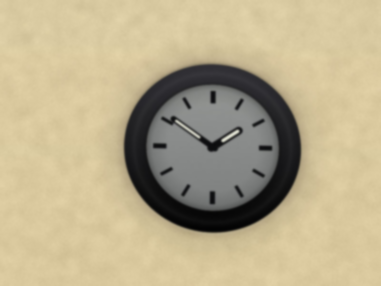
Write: 1,51
